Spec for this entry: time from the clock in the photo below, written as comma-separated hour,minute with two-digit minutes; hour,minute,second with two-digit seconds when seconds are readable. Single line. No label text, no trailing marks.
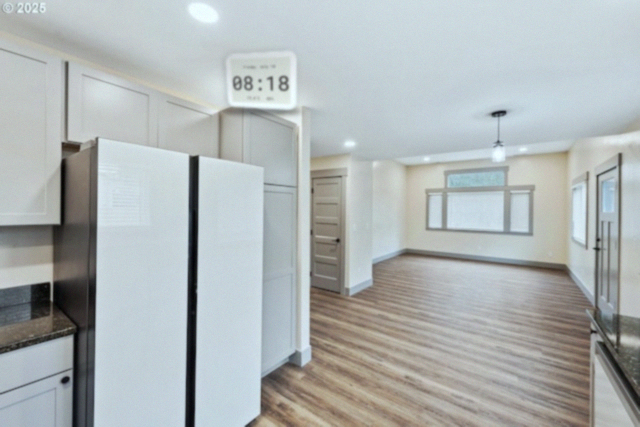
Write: 8,18
